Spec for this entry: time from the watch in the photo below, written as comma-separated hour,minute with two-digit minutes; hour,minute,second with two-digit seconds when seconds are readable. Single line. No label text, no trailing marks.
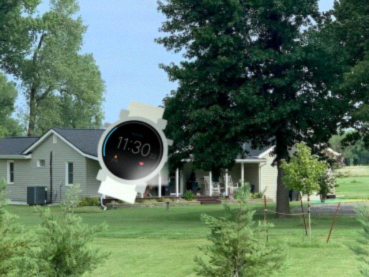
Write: 11,30
